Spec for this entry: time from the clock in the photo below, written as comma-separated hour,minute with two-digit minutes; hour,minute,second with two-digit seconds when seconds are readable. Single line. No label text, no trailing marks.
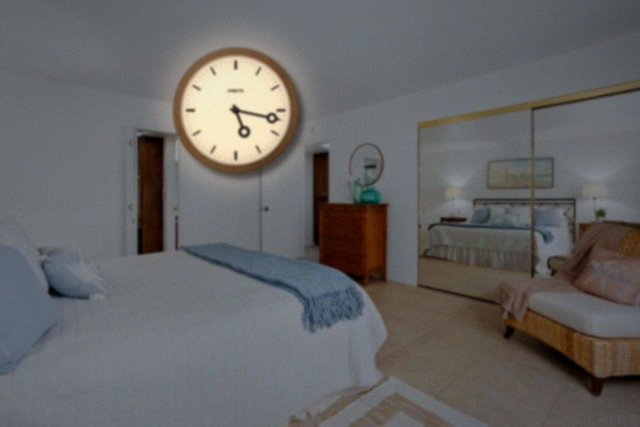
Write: 5,17
